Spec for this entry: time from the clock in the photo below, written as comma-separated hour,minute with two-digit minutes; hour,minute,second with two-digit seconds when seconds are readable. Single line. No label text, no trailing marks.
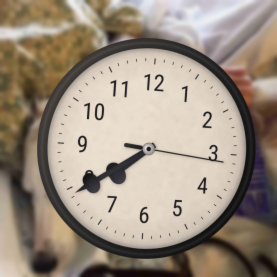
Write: 7,39,16
